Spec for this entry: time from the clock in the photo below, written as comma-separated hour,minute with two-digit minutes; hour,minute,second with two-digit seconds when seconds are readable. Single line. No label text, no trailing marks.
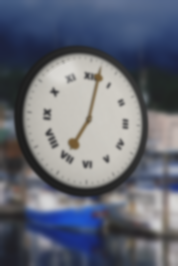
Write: 7,02
